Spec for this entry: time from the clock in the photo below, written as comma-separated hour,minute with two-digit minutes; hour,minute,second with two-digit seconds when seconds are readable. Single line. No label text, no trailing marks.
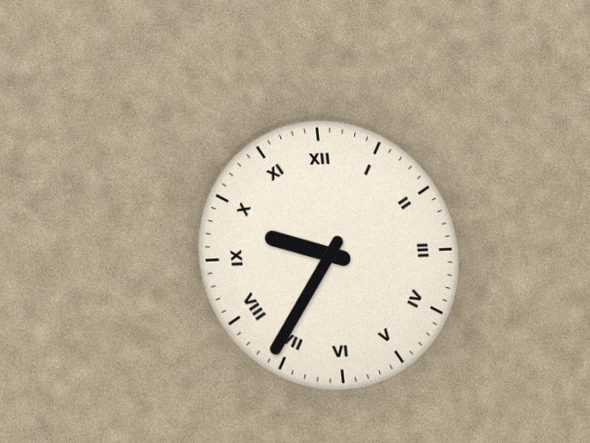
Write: 9,36
